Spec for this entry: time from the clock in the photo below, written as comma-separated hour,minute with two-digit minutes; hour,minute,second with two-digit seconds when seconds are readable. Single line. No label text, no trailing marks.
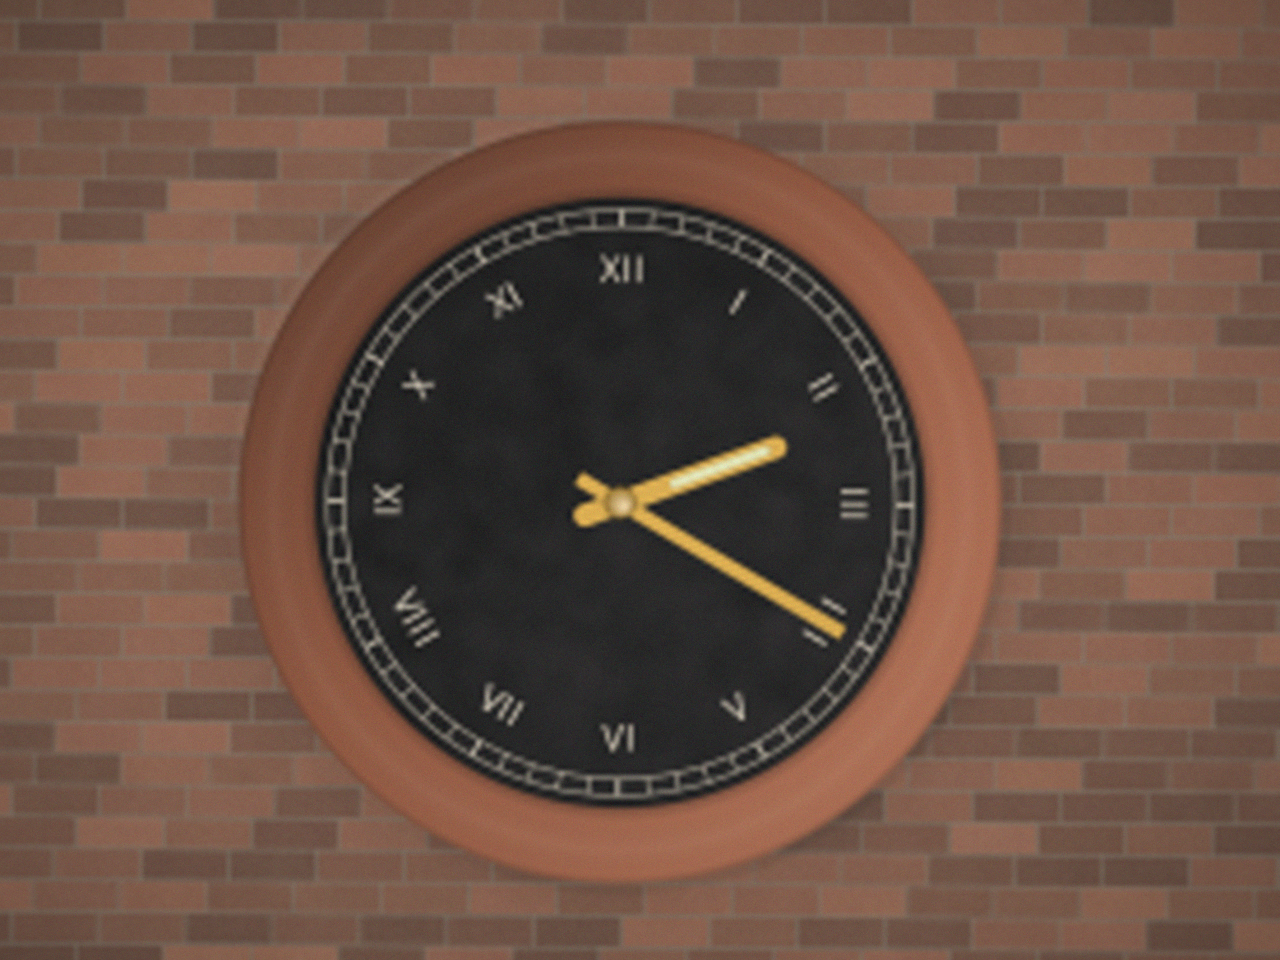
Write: 2,20
